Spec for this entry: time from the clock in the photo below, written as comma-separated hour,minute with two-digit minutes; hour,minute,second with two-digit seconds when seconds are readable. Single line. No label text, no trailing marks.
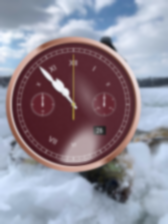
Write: 10,53
